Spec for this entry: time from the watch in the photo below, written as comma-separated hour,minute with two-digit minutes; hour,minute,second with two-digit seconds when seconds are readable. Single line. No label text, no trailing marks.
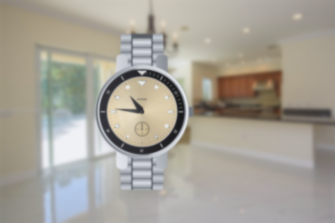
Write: 10,46
